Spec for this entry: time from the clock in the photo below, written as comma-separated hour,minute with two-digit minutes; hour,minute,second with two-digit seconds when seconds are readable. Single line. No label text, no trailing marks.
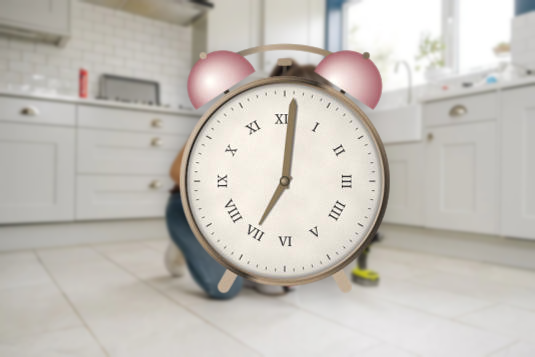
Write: 7,01
